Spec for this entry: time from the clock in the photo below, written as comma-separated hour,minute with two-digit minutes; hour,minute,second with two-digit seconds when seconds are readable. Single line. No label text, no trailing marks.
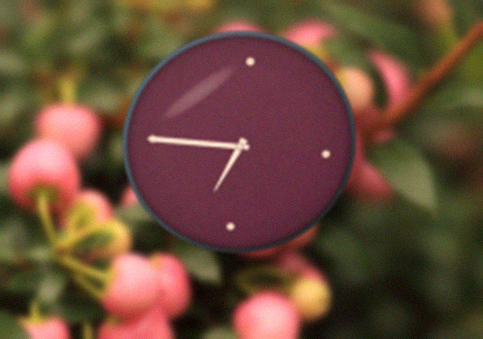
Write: 6,45
